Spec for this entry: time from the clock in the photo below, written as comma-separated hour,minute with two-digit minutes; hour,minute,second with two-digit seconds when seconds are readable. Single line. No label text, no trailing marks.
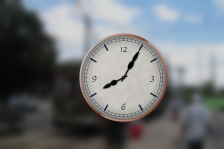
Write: 8,05
